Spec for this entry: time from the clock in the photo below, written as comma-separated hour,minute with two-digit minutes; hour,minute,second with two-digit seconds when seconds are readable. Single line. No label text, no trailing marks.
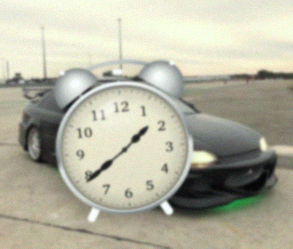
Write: 1,39
